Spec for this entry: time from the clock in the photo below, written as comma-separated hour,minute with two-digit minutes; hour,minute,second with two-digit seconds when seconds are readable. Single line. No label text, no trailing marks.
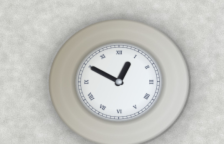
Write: 12,50
